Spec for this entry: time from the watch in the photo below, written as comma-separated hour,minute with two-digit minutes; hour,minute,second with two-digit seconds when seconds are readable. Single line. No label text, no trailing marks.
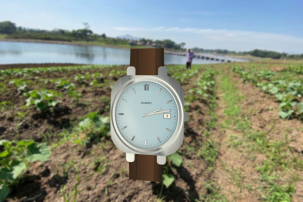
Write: 2,13
